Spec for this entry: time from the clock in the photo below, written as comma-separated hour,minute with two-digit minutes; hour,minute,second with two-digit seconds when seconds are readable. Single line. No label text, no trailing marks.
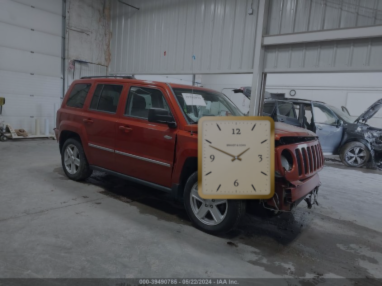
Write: 1,49
